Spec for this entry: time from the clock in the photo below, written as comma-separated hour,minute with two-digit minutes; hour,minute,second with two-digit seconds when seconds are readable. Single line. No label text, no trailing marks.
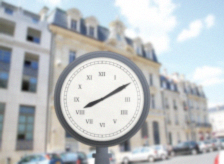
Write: 8,10
